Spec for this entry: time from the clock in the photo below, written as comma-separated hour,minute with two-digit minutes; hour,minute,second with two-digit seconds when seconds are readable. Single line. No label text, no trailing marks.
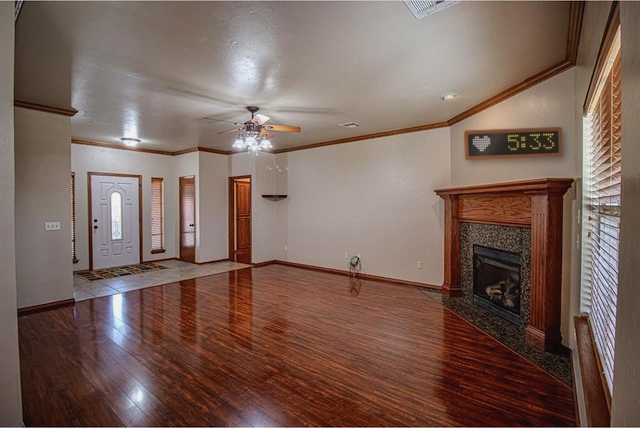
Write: 5,33
